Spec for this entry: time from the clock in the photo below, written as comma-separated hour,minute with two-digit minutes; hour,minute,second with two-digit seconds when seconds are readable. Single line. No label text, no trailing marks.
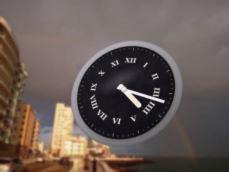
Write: 4,17
